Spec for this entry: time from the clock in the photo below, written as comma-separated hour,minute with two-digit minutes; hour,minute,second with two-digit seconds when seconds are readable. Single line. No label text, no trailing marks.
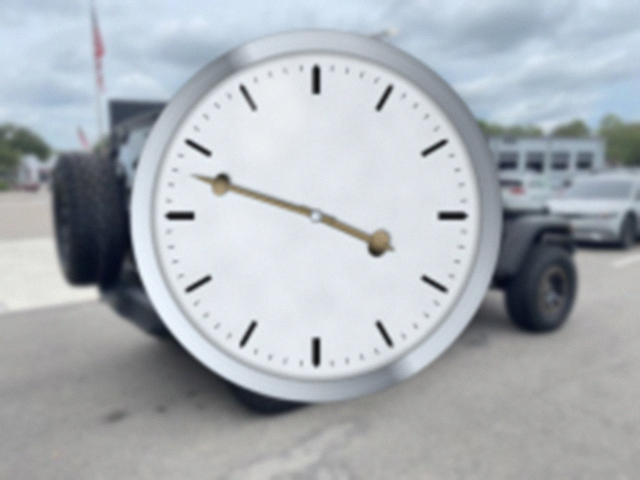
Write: 3,48
